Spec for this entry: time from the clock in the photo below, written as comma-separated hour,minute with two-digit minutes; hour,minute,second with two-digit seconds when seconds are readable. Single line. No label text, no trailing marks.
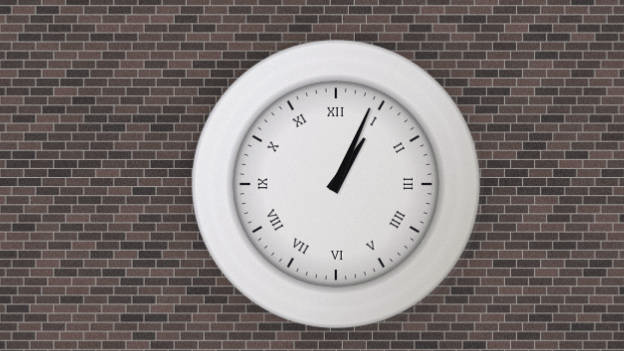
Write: 1,04
